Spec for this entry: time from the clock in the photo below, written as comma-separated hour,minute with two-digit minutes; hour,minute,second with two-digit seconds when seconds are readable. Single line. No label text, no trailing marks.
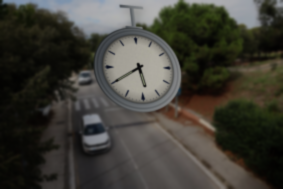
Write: 5,40
